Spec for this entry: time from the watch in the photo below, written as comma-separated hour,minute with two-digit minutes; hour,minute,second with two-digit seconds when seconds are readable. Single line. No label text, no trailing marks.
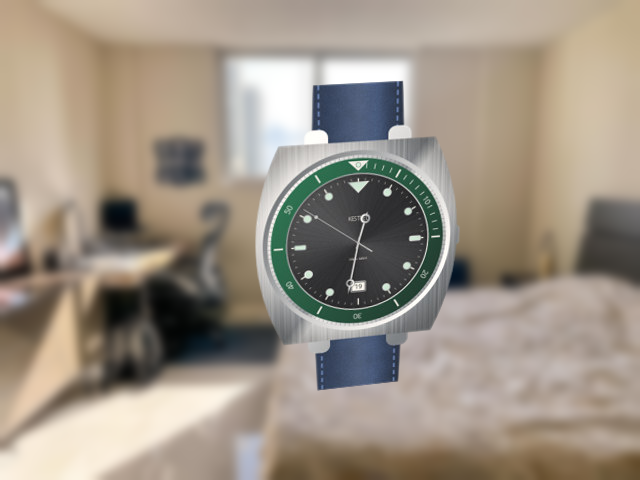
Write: 12,31,51
